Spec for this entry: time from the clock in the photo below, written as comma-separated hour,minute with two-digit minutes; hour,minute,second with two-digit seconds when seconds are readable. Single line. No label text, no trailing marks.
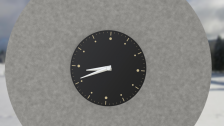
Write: 8,41
